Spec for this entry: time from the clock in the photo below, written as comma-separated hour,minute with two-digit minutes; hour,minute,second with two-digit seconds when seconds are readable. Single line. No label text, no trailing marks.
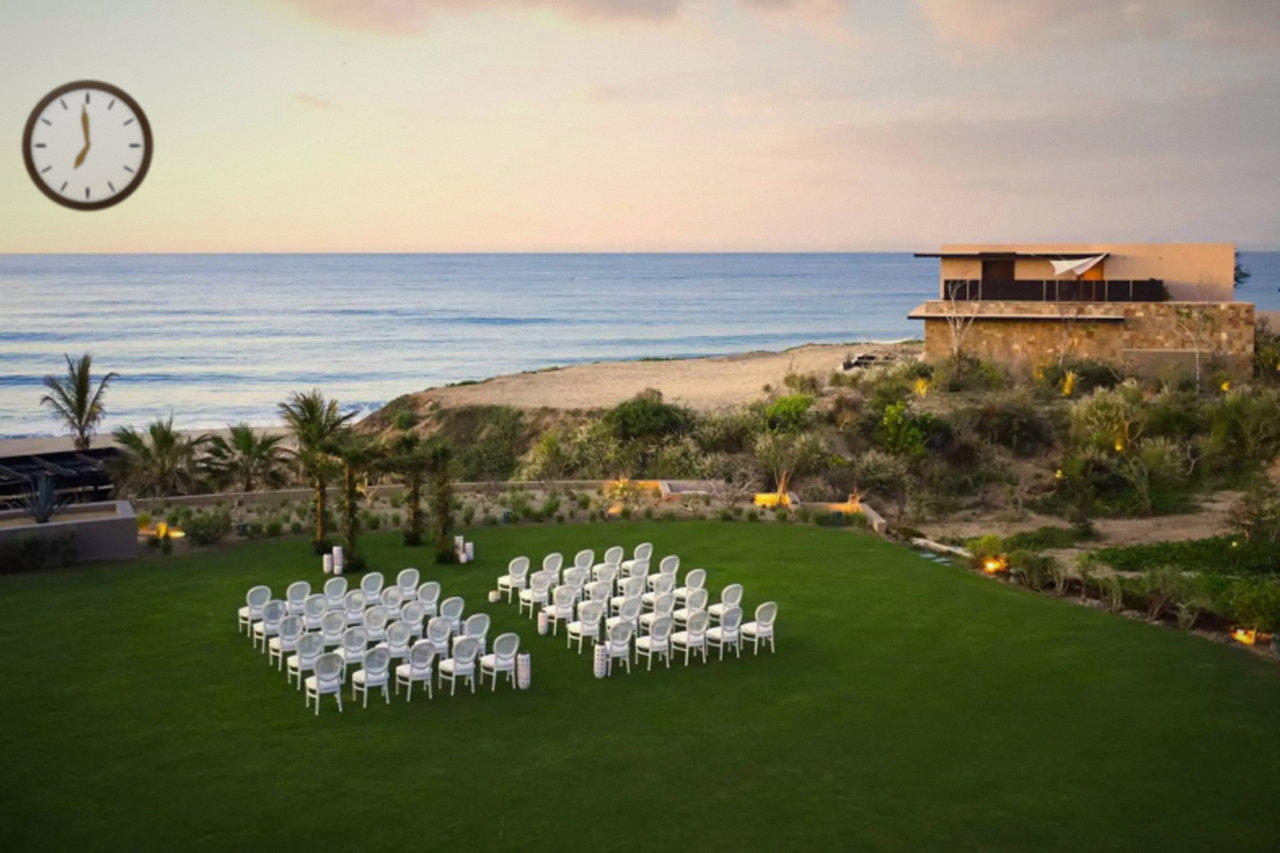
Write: 6,59
